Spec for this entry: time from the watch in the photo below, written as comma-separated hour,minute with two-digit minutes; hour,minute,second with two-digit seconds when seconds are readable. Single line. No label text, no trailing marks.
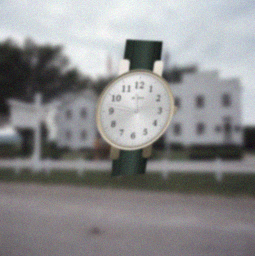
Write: 11,47
